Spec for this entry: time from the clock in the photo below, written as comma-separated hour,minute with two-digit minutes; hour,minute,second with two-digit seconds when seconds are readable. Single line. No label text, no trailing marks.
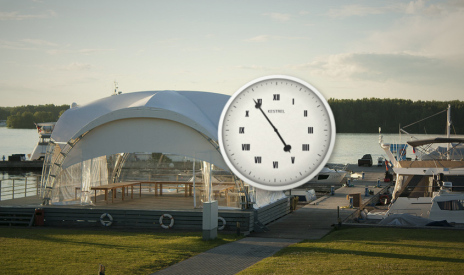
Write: 4,54
